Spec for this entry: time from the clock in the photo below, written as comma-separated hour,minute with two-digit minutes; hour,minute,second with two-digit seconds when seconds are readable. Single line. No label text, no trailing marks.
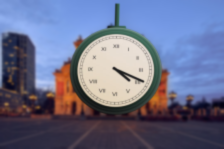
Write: 4,19
